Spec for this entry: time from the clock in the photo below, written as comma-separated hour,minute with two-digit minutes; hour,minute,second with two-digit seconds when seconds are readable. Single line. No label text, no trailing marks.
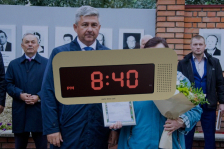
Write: 8,40
